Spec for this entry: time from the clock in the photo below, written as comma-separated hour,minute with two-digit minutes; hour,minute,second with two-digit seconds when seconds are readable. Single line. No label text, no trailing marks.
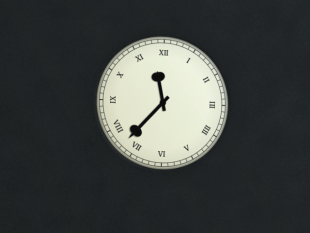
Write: 11,37
